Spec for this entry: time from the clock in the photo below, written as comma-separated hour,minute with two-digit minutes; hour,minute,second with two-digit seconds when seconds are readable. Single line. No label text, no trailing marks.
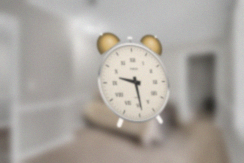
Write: 9,29
